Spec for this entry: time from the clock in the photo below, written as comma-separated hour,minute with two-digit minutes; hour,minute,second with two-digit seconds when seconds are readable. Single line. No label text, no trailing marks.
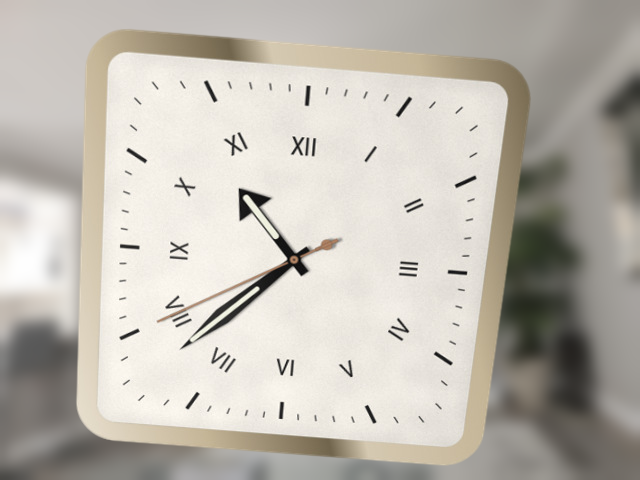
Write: 10,37,40
